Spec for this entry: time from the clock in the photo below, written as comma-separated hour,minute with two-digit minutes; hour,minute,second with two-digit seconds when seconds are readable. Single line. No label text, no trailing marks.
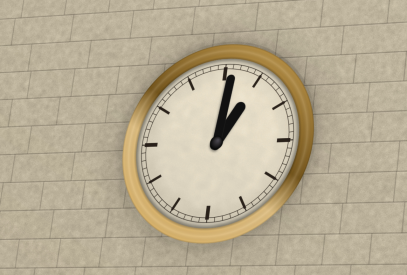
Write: 1,01
